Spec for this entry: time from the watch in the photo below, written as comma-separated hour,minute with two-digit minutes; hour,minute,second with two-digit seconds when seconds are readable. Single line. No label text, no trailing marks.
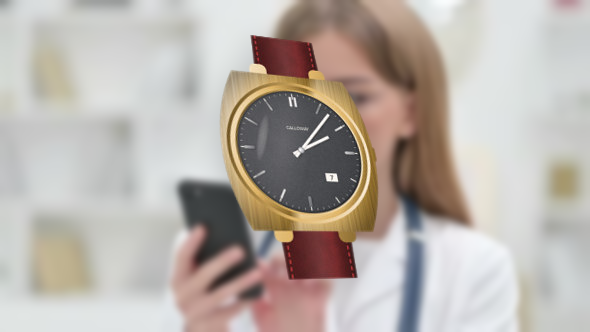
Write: 2,07
